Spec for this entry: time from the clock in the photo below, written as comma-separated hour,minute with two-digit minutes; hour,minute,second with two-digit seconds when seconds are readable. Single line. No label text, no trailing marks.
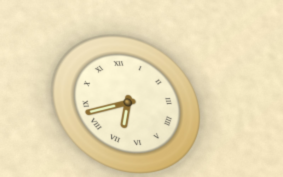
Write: 6,43
